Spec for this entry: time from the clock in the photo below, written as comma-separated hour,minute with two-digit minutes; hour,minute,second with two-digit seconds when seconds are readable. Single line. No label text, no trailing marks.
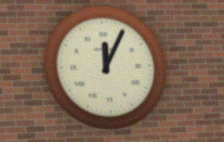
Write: 12,05
